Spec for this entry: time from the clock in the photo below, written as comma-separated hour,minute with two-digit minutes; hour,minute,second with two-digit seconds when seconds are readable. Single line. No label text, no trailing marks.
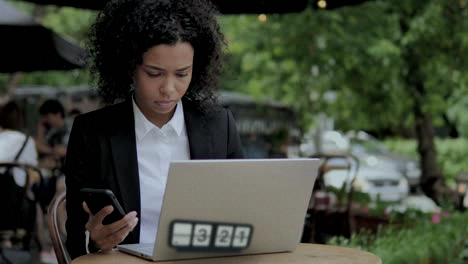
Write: 3,21
